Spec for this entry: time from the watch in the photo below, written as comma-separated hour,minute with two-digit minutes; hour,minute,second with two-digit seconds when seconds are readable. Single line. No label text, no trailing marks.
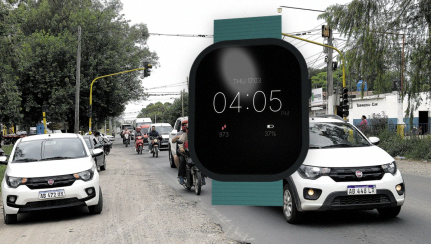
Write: 4,05
